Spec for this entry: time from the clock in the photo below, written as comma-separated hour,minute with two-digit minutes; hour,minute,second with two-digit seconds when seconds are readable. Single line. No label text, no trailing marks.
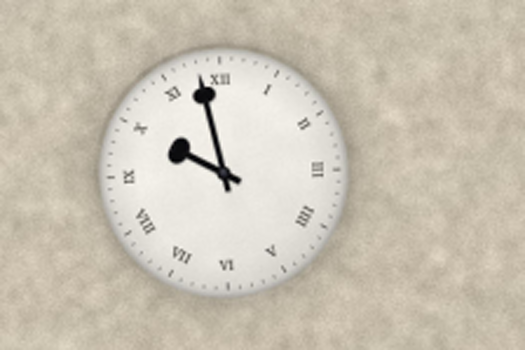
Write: 9,58
